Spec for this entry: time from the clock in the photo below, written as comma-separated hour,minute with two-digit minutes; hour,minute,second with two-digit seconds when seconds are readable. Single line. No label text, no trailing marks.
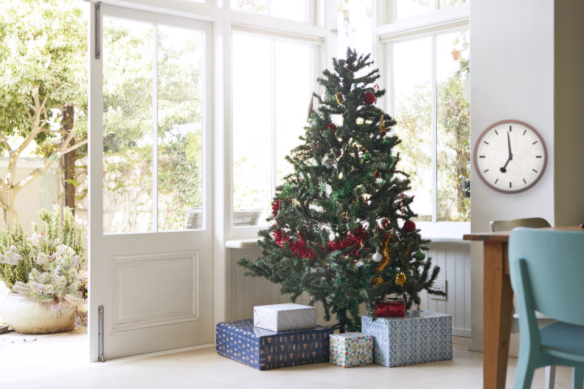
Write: 6,59
